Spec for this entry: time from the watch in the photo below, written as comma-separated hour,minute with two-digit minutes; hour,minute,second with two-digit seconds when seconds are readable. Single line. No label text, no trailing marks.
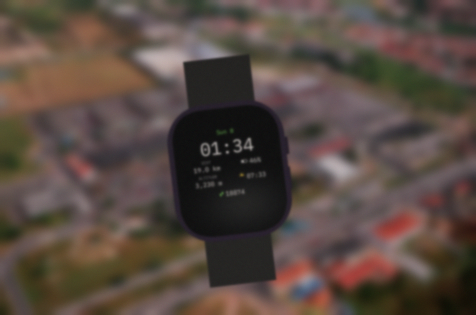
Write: 1,34
